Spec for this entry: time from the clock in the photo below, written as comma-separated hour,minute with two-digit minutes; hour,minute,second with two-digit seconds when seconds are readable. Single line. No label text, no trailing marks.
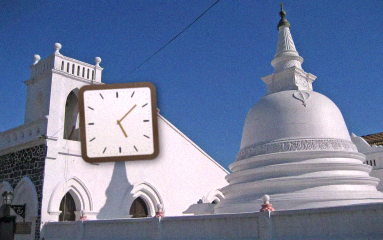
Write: 5,08
